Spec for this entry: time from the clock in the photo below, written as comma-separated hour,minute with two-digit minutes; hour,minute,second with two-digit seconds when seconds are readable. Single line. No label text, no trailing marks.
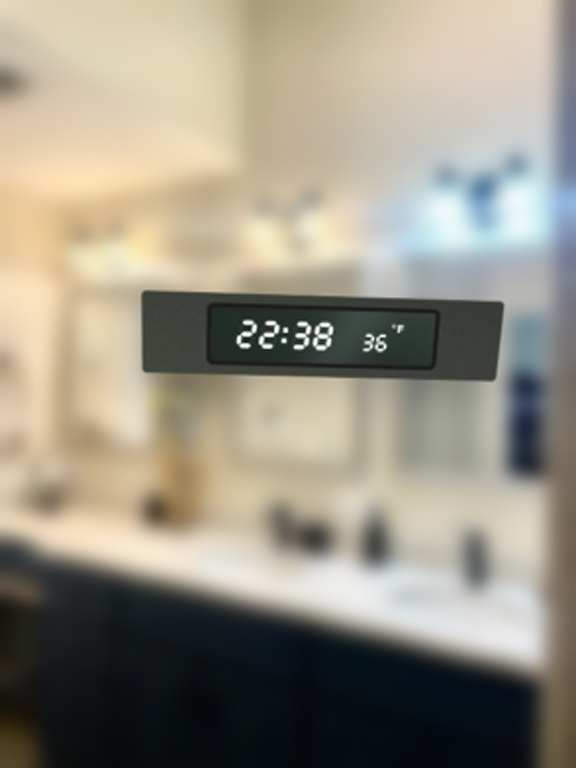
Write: 22,38
